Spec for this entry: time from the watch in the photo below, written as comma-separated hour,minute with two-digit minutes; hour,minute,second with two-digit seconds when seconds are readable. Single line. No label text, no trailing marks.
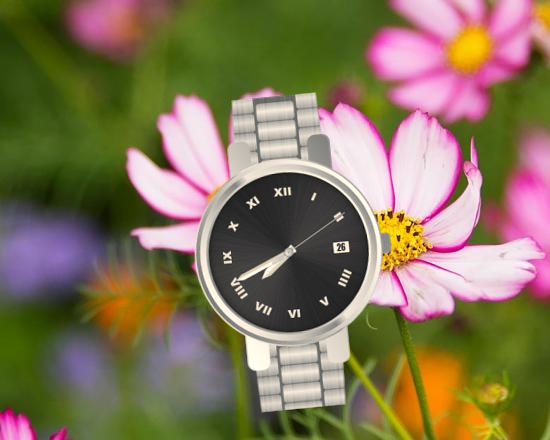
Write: 7,41,10
